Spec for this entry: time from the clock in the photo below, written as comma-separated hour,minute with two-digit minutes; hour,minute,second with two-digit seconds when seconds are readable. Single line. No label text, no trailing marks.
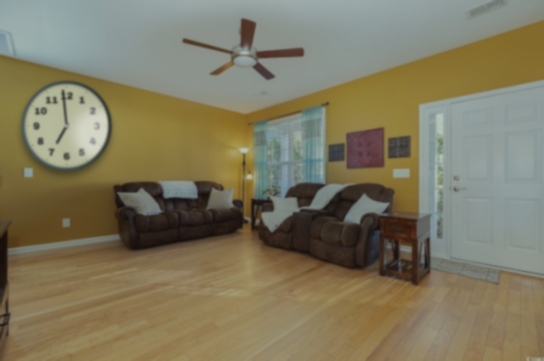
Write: 6,59
